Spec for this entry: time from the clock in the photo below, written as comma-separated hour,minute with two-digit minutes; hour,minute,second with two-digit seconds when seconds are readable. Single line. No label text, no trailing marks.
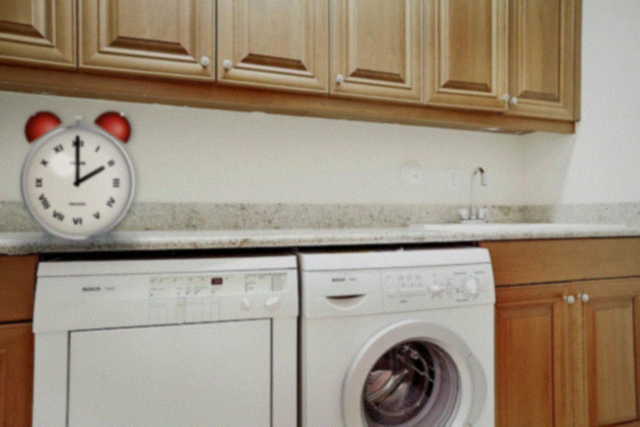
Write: 2,00
